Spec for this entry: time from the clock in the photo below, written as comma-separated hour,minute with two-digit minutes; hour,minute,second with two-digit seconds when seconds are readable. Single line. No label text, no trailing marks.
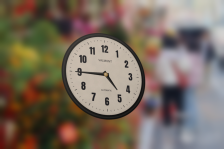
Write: 4,45
